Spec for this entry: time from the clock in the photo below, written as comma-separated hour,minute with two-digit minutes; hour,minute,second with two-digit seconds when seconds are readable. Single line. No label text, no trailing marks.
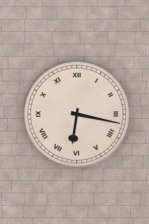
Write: 6,17
